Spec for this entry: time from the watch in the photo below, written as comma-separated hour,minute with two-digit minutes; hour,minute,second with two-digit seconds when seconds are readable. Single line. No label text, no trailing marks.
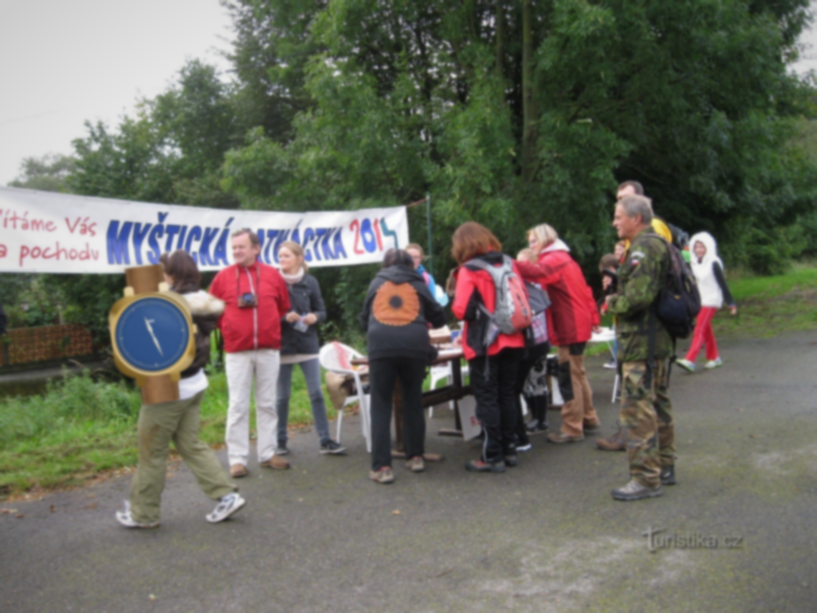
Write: 11,27
